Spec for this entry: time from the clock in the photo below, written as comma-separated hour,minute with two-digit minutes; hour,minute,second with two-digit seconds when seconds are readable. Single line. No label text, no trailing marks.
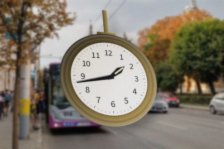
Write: 1,43
